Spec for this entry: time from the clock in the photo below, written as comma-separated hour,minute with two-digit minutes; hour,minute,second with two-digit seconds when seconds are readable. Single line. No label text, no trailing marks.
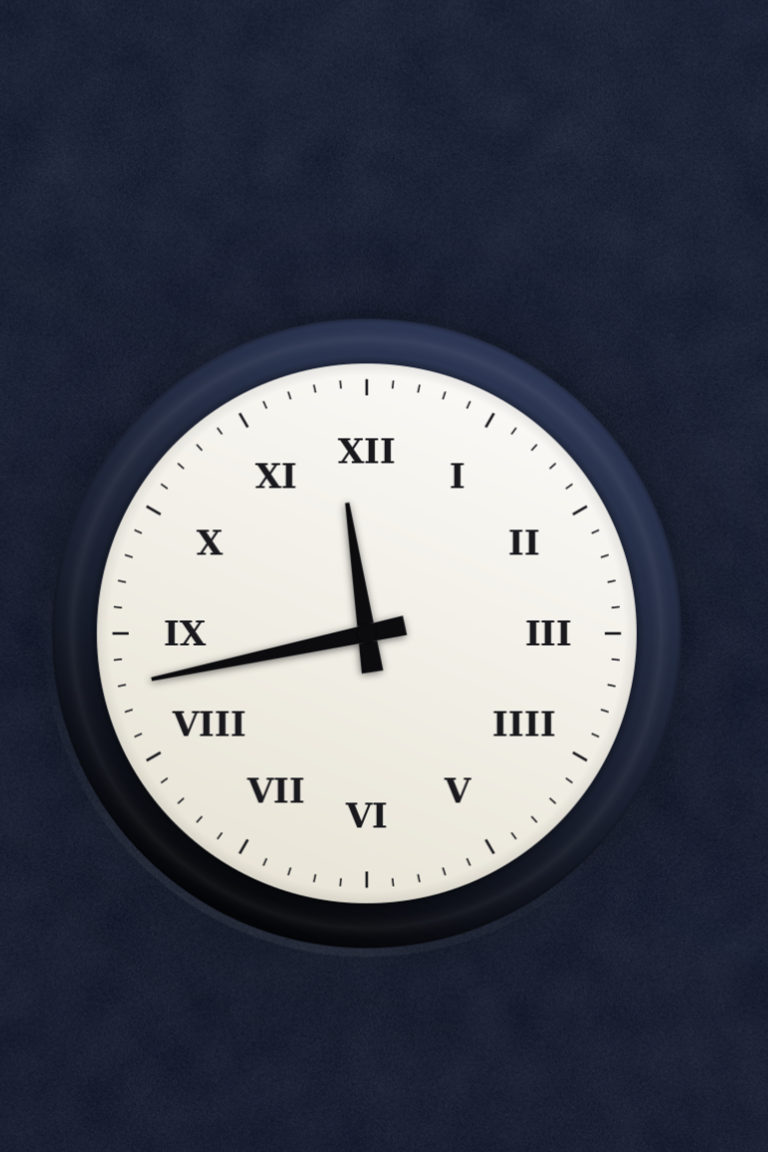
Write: 11,43
